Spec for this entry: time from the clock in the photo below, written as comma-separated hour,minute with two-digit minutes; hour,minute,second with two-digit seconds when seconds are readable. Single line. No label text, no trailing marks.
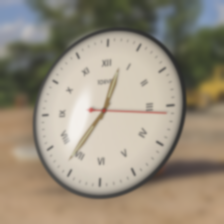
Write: 12,36,16
